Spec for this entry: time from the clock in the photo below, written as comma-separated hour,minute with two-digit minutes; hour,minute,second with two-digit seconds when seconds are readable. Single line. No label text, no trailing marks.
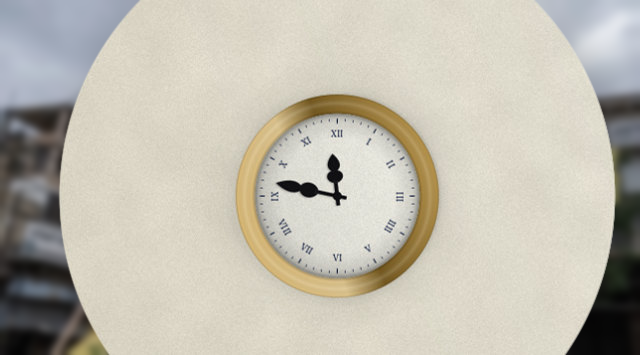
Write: 11,47
